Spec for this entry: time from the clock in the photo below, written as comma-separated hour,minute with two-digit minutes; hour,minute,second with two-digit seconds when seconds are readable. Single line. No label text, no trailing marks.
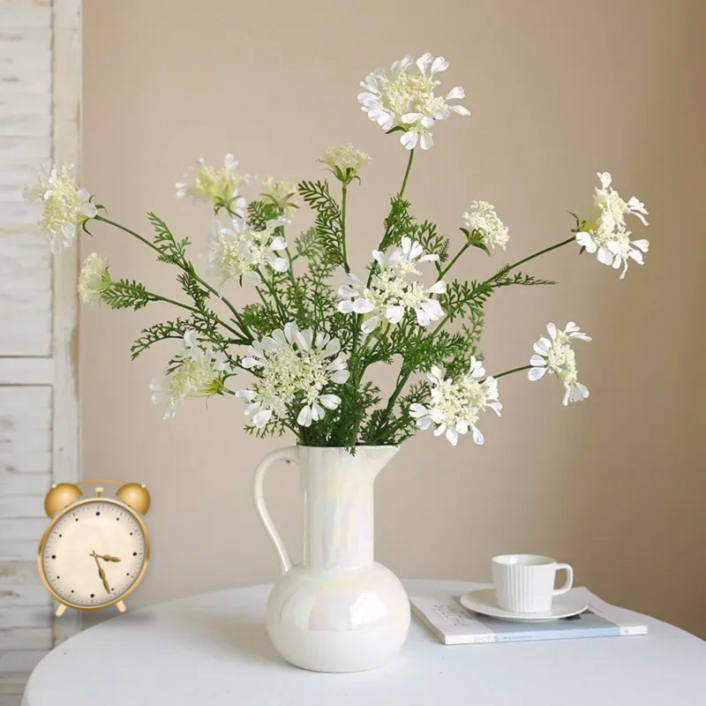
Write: 3,26
